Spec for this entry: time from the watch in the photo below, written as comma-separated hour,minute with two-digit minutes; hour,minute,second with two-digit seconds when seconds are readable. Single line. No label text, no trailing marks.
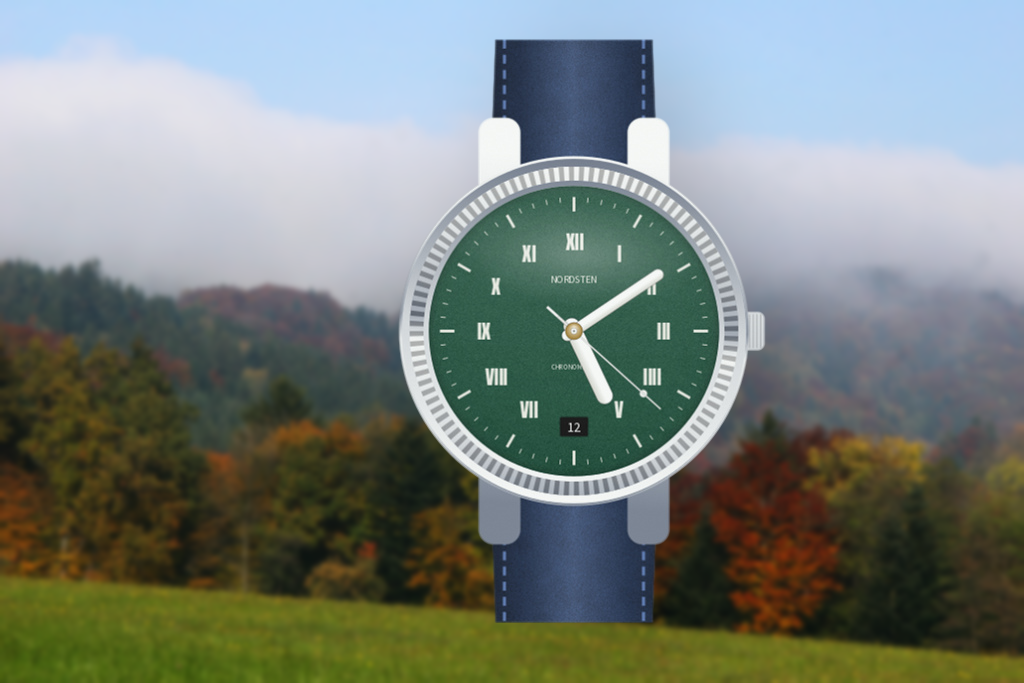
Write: 5,09,22
